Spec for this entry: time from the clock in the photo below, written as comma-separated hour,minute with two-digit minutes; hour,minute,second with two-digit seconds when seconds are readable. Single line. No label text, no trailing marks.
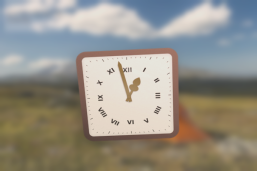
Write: 12,58
